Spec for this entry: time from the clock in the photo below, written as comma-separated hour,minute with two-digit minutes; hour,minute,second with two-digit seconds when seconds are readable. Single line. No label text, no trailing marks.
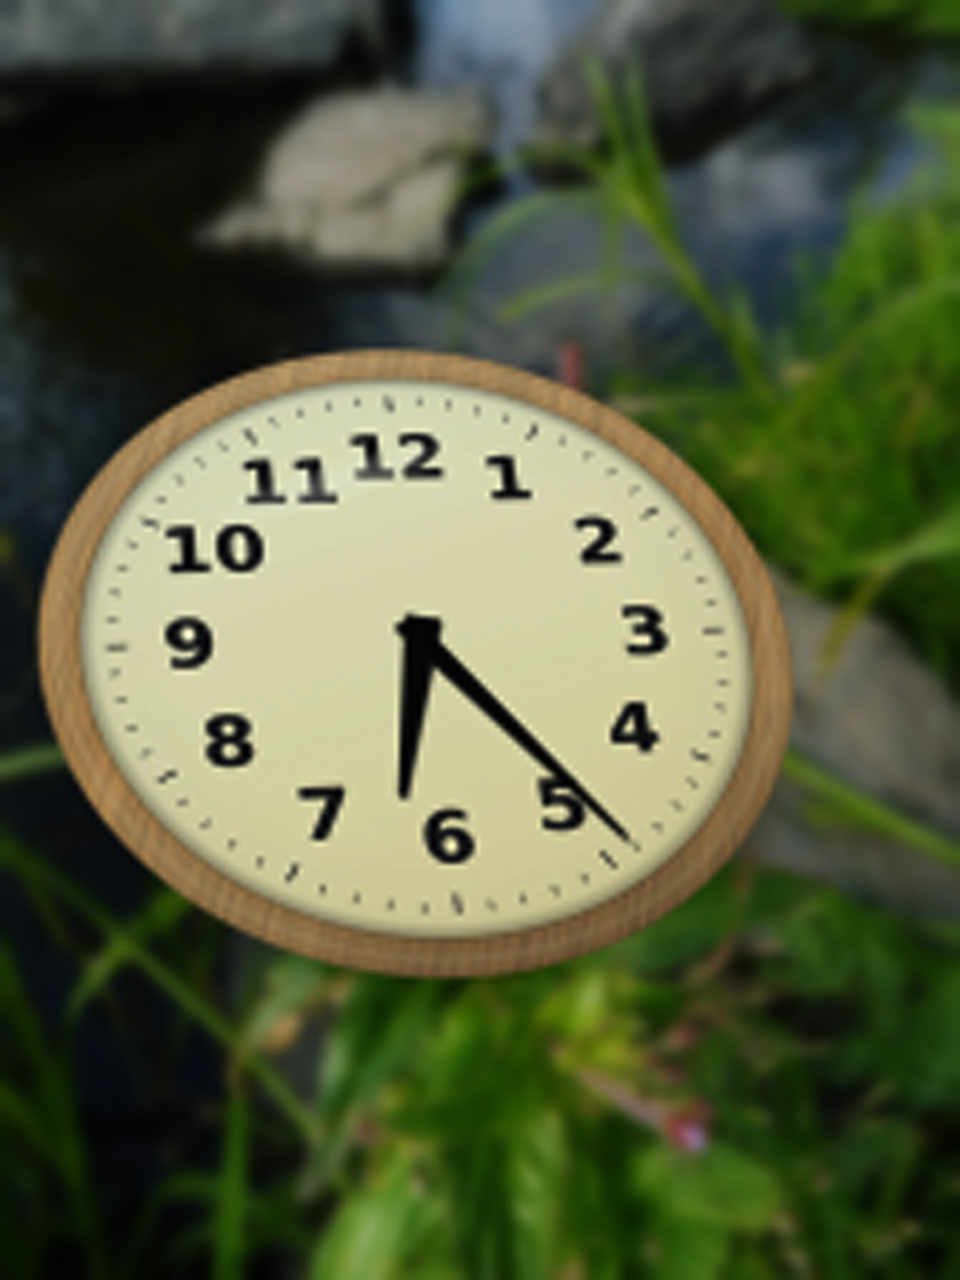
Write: 6,24
